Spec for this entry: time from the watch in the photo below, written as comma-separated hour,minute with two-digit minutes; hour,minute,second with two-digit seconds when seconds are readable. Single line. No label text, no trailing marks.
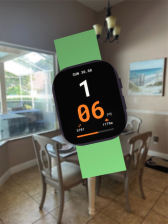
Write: 1,06
